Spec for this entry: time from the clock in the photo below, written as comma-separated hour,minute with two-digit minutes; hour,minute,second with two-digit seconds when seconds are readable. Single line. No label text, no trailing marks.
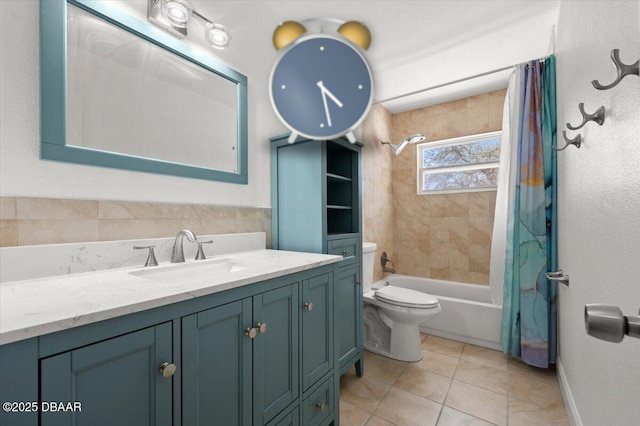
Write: 4,28
